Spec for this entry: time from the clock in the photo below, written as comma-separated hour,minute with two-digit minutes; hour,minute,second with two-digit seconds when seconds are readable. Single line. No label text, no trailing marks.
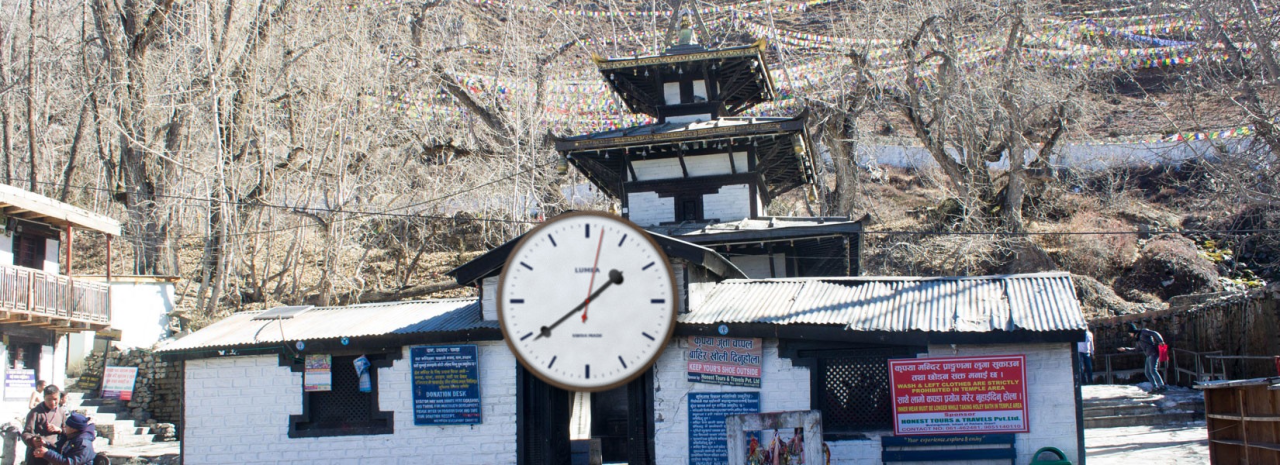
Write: 1,39,02
